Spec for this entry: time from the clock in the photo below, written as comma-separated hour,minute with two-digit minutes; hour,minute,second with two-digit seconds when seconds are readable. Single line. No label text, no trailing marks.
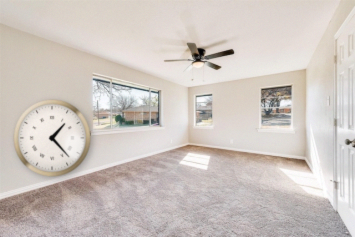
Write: 1,23
